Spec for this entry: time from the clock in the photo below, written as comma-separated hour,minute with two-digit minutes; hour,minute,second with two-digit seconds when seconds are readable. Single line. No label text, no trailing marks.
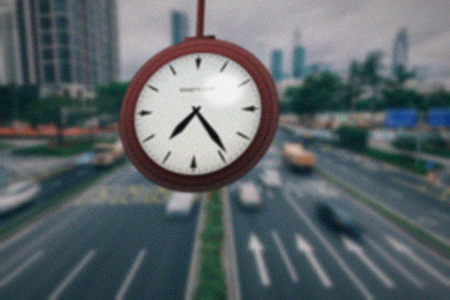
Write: 7,24
